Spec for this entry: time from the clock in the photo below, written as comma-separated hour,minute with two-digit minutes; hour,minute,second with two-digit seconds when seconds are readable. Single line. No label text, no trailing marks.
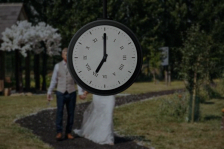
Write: 7,00
